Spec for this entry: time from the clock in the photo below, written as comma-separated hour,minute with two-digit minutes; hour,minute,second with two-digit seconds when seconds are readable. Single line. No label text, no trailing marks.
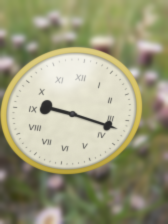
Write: 9,17
